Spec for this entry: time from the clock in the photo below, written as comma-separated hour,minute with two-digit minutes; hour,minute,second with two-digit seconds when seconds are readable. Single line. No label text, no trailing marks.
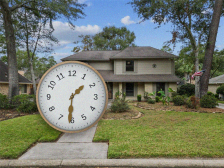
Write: 1,31
